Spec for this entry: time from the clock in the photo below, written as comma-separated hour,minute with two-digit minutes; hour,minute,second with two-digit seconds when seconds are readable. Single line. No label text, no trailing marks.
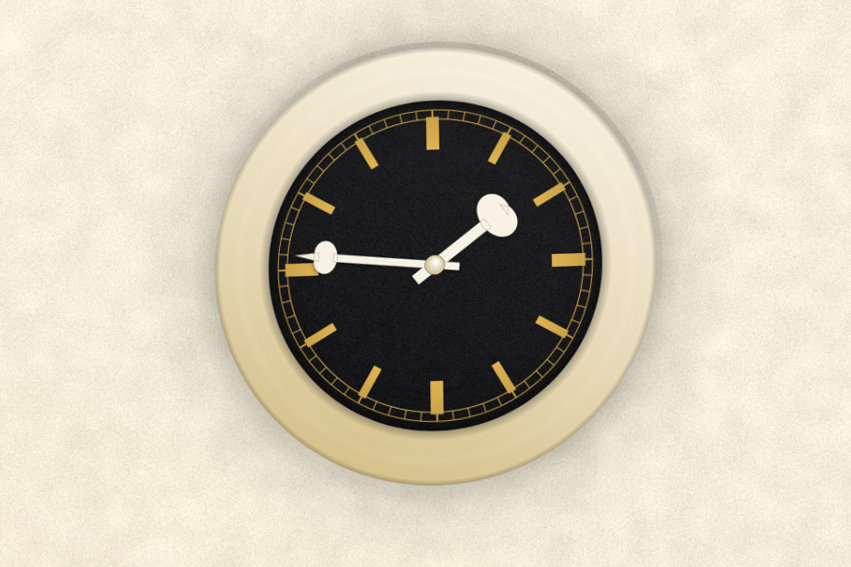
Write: 1,46
